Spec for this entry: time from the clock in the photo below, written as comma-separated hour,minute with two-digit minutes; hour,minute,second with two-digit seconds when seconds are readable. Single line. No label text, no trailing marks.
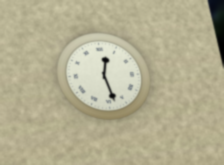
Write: 12,28
